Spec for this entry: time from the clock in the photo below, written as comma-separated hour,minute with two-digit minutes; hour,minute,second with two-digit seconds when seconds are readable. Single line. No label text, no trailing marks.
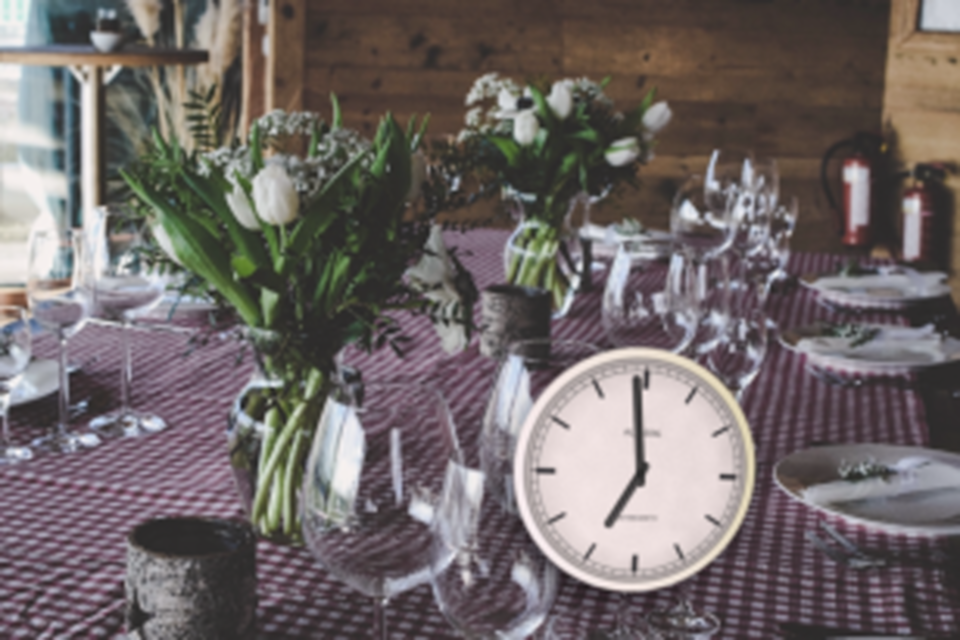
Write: 6,59
